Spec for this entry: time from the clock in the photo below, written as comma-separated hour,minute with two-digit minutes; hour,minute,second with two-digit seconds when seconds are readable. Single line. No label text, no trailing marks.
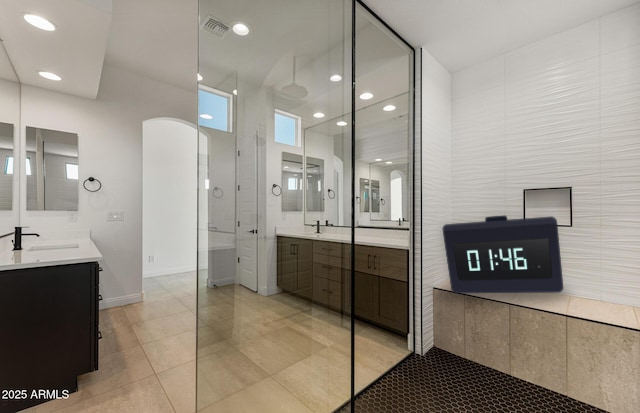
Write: 1,46
